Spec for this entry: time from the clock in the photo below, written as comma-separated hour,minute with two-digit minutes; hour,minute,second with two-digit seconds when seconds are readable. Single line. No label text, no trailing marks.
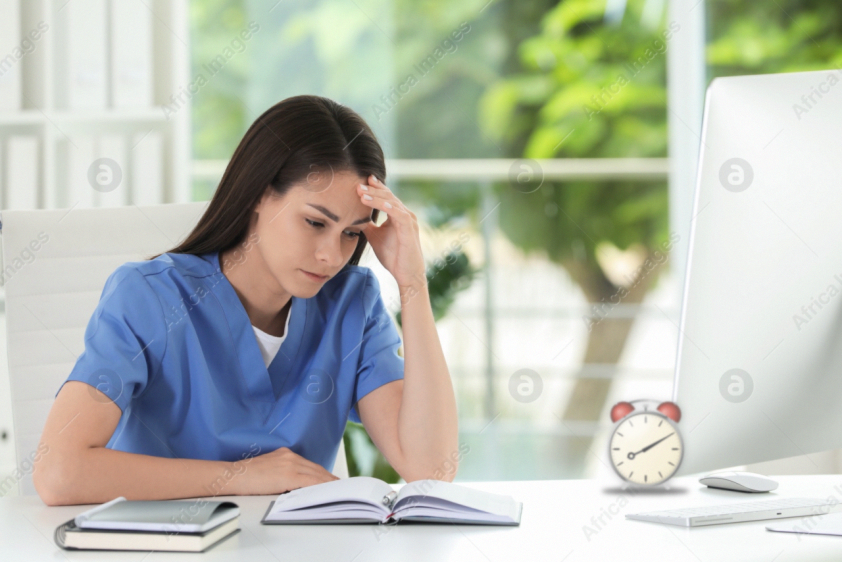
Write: 8,10
